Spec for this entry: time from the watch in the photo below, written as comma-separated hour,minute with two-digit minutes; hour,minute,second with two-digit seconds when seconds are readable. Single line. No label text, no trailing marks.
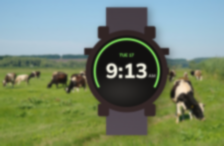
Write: 9,13
